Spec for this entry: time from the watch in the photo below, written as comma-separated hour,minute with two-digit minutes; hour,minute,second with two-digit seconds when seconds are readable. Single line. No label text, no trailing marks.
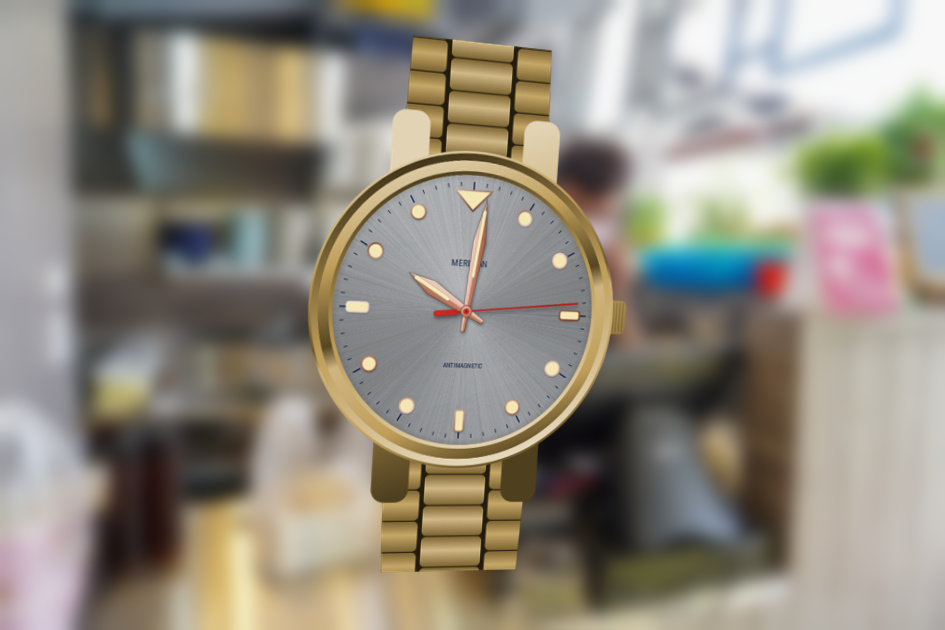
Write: 10,01,14
